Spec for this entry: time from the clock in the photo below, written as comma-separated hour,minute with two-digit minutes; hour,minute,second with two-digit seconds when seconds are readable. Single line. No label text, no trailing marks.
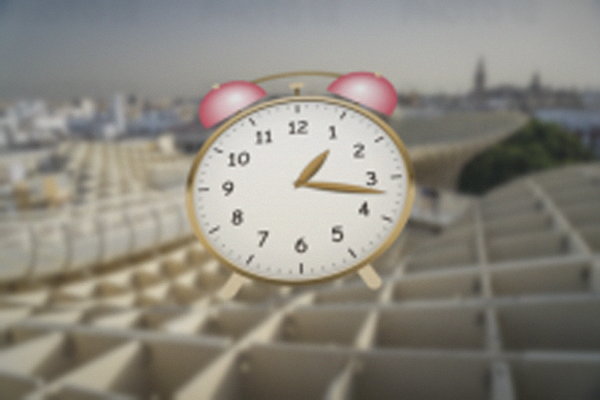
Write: 1,17
